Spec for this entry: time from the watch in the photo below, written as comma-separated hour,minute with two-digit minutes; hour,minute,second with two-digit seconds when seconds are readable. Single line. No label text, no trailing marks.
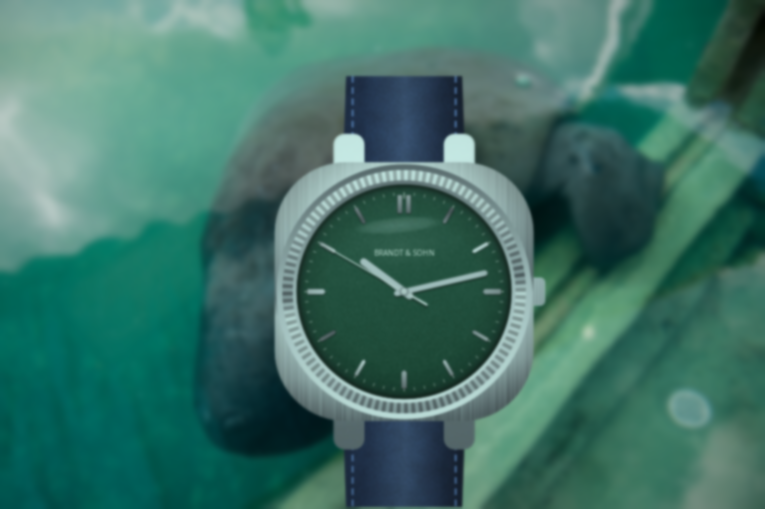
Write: 10,12,50
